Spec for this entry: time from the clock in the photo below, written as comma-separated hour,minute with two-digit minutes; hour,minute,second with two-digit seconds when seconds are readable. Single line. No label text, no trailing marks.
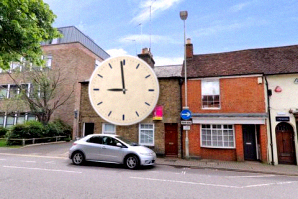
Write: 8,59
